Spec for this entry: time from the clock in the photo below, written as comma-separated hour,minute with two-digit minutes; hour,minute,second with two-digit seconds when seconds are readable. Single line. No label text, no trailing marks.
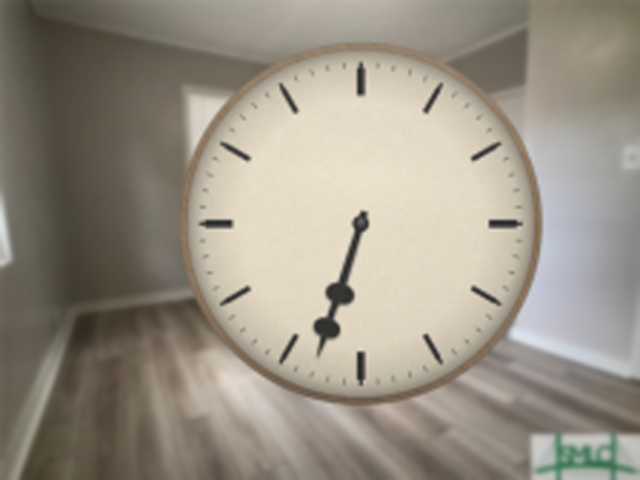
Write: 6,33
